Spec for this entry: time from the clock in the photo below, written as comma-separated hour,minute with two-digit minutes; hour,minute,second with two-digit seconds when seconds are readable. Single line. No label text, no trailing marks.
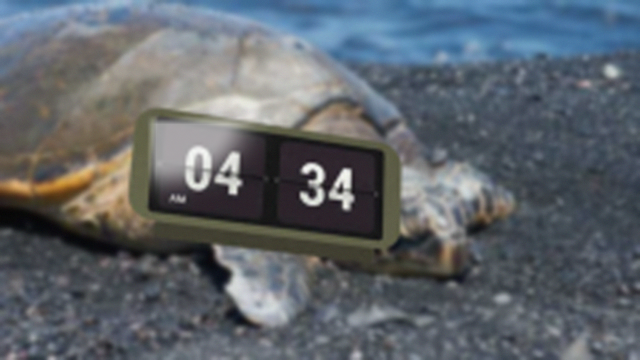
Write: 4,34
